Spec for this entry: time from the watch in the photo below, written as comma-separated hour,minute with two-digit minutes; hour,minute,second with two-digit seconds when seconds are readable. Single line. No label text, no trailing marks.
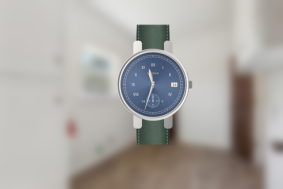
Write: 11,33
